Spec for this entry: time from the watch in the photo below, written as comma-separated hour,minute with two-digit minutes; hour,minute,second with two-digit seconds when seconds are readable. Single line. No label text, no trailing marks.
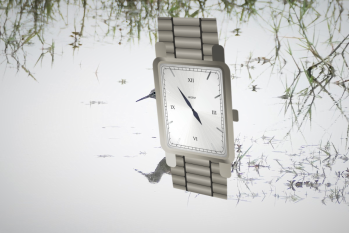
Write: 4,54
